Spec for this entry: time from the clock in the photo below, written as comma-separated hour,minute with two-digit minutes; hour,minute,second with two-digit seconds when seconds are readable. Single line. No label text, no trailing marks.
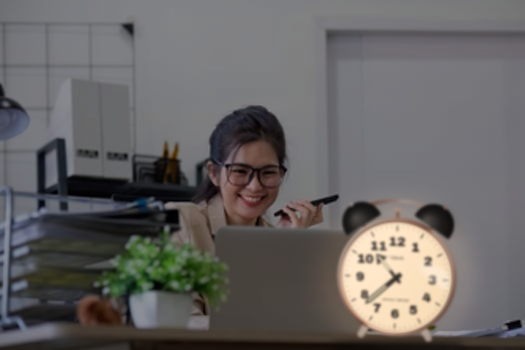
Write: 10,38
